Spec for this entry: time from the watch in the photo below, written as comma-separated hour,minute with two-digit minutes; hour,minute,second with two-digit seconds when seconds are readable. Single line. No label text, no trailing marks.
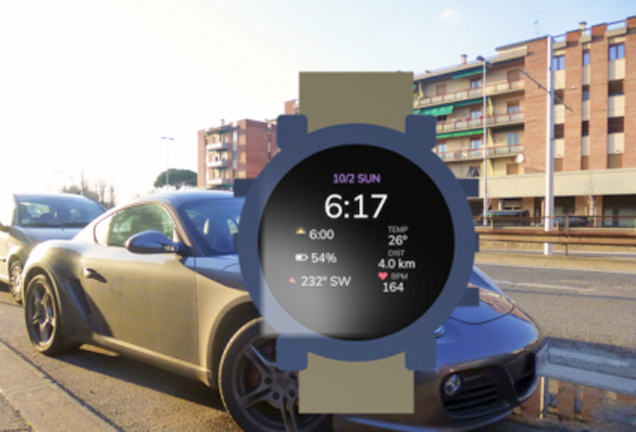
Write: 6,17
